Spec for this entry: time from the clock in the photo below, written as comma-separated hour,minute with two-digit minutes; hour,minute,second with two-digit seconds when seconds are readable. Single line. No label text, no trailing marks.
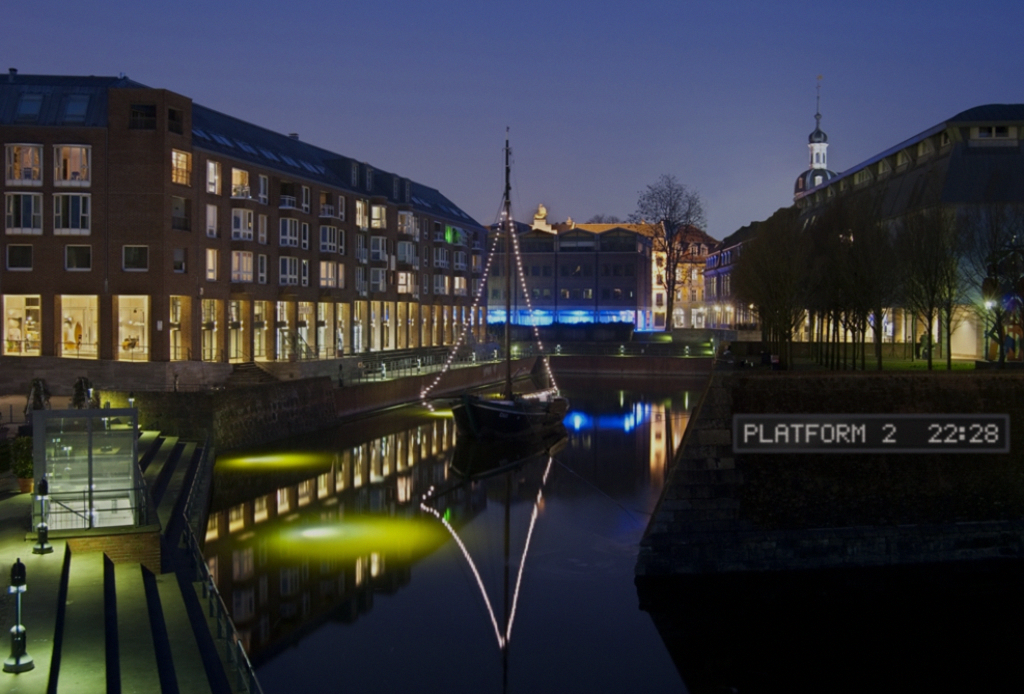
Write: 22,28
